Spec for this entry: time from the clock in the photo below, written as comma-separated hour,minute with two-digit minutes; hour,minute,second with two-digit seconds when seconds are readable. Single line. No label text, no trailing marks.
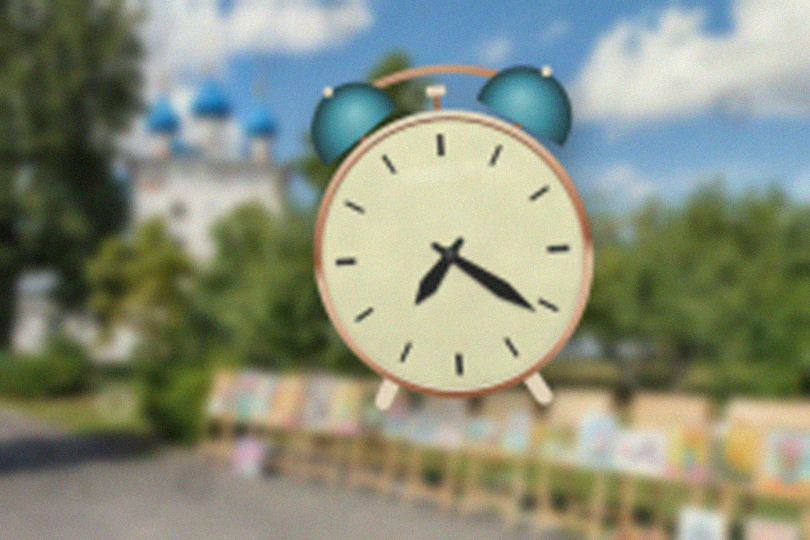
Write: 7,21
